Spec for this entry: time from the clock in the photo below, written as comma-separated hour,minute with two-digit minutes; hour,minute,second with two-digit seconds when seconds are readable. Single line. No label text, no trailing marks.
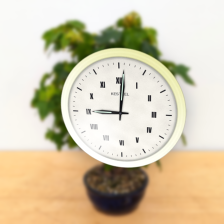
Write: 9,01
